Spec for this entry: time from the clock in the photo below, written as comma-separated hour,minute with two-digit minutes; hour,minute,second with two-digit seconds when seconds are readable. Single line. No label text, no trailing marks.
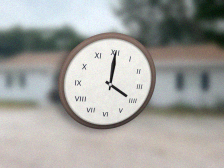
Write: 4,00
